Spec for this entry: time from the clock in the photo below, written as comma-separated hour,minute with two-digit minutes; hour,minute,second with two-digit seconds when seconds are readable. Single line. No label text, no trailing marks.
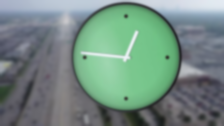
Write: 12,46
